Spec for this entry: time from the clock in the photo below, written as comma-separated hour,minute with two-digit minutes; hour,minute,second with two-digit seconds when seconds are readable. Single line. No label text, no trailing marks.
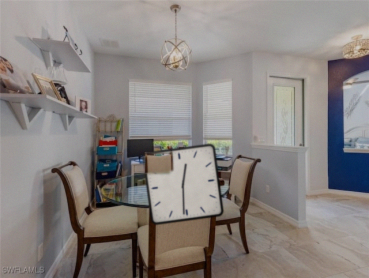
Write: 12,31
